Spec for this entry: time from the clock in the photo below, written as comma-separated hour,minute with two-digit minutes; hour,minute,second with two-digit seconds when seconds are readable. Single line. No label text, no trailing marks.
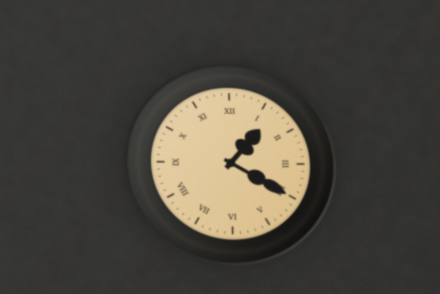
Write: 1,20
